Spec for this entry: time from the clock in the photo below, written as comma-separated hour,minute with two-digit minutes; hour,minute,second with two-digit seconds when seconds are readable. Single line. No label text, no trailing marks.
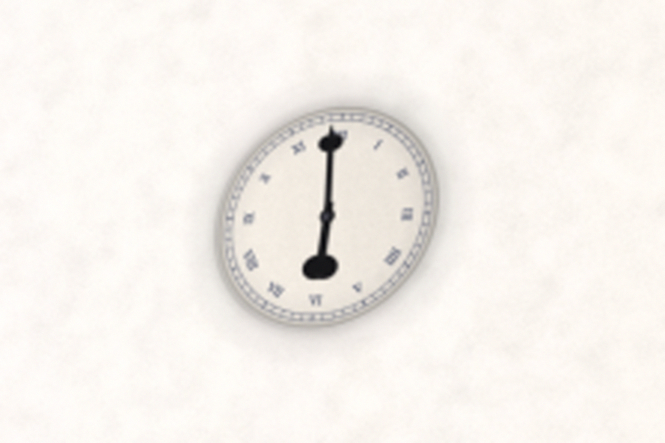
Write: 5,59
